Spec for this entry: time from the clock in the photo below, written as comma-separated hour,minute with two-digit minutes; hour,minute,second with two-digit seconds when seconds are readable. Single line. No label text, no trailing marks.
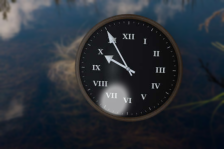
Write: 9,55
